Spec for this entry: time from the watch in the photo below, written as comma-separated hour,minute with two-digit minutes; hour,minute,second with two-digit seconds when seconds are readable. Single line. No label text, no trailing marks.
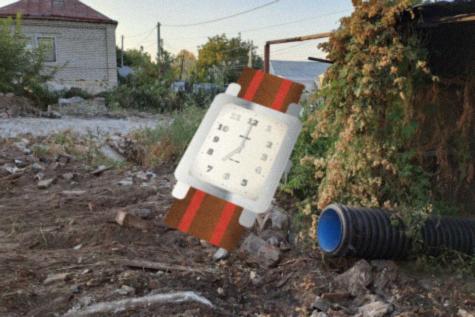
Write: 7,00
